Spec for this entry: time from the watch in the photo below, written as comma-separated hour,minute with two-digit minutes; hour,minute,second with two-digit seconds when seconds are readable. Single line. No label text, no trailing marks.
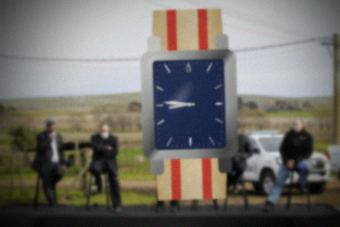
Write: 8,46
